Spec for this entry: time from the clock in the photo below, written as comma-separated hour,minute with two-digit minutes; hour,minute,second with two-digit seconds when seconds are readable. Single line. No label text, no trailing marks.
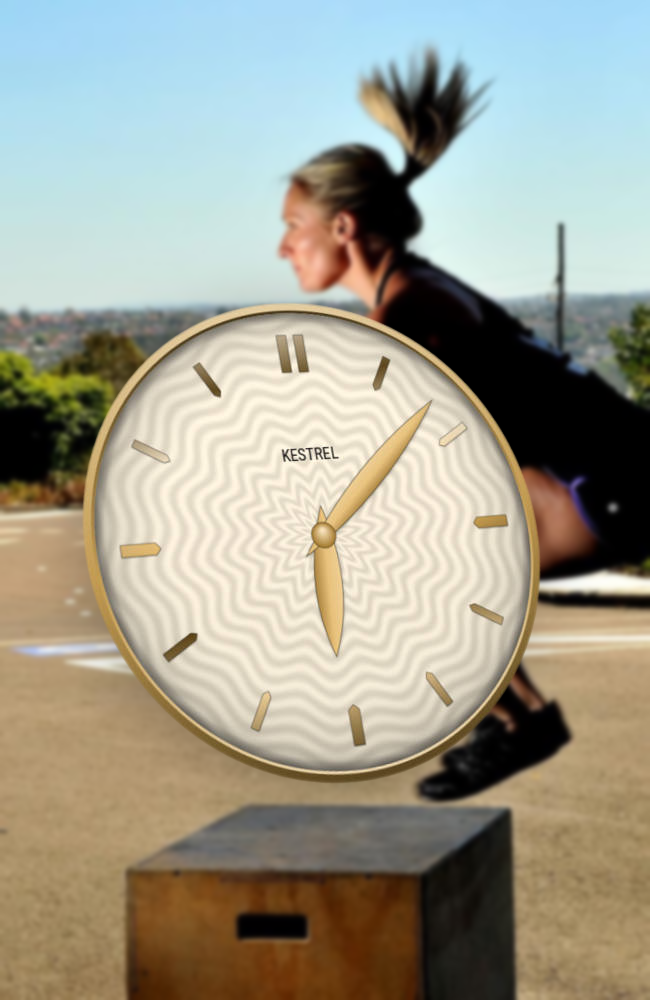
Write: 6,08
